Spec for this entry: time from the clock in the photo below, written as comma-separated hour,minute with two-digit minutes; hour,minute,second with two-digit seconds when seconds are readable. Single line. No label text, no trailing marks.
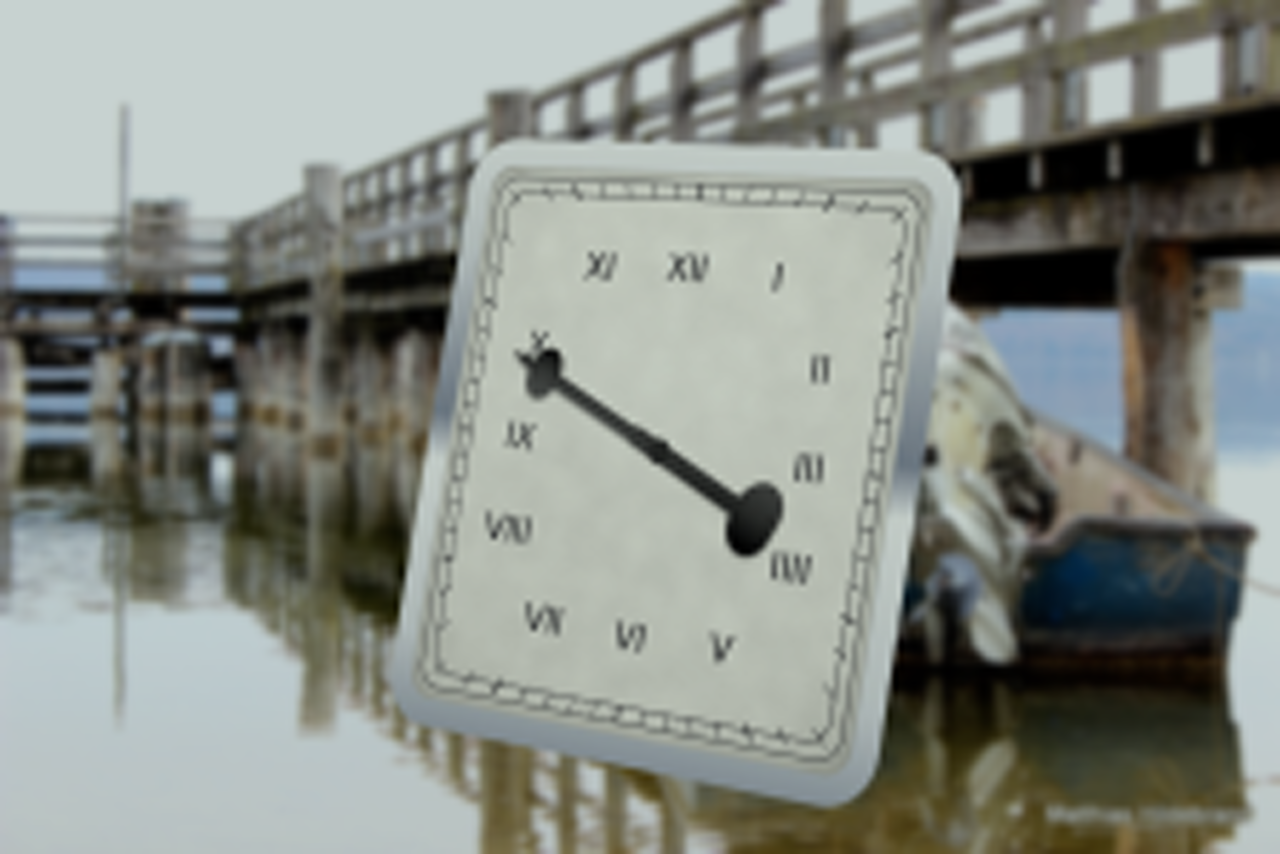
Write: 3,49
